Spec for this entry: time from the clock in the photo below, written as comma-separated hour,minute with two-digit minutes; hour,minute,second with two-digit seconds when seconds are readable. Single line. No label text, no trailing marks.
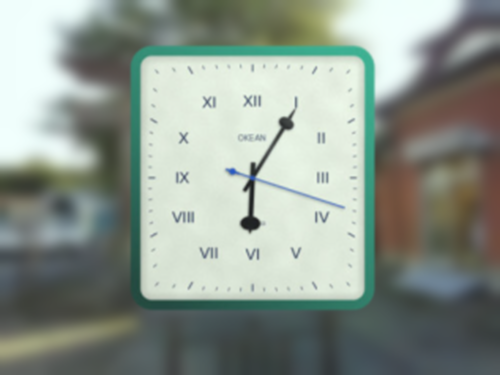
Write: 6,05,18
